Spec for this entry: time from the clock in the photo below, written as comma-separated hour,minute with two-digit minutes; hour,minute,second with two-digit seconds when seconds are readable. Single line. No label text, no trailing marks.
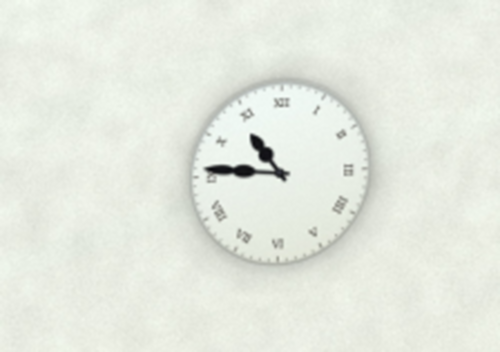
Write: 10,46
